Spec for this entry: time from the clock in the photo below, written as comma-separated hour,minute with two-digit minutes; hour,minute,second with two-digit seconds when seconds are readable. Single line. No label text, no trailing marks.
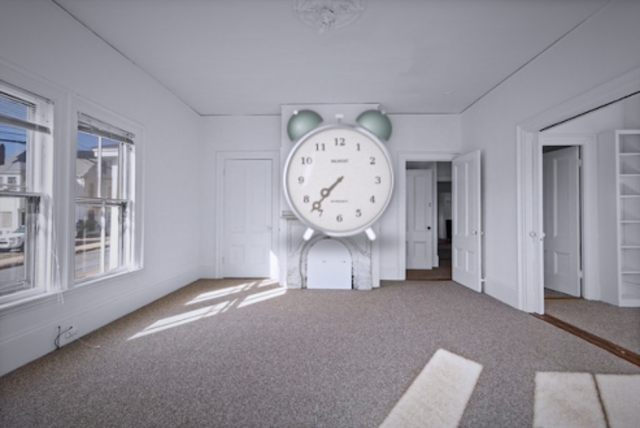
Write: 7,37
